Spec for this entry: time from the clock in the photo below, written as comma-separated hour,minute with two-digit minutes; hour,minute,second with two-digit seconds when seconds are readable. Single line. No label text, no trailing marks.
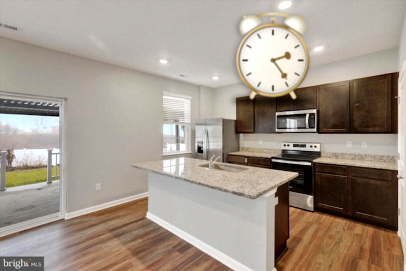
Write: 2,24
